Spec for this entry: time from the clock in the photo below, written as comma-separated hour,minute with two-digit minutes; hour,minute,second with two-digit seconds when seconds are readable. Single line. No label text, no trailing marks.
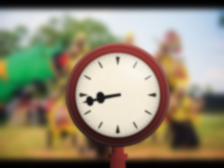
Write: 8,43
